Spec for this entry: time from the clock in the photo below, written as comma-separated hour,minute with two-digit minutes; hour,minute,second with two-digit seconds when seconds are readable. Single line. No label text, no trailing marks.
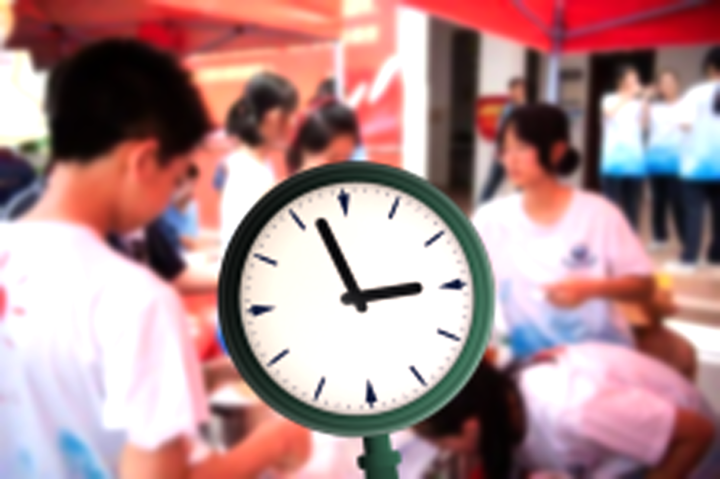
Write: 2,57
